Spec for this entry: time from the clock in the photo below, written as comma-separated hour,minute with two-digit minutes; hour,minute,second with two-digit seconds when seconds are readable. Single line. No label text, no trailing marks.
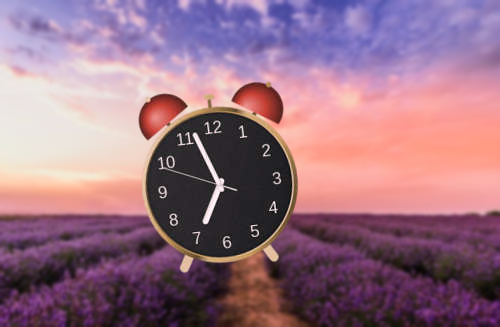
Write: 6,56,49
